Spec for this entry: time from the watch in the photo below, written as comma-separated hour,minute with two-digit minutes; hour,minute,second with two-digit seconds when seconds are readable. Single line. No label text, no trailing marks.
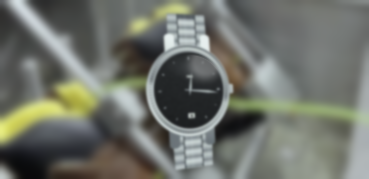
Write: 12,16
